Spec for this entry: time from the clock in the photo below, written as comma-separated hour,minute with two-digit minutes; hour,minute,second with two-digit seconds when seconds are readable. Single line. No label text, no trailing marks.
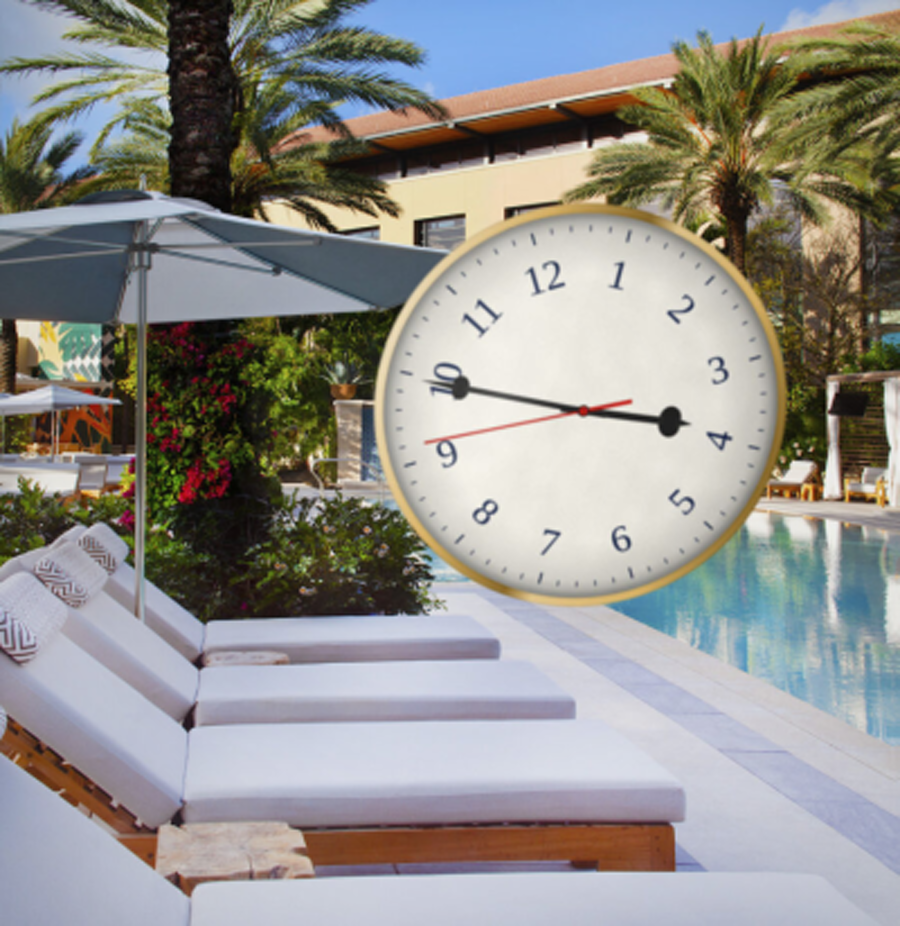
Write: 3,49,46
